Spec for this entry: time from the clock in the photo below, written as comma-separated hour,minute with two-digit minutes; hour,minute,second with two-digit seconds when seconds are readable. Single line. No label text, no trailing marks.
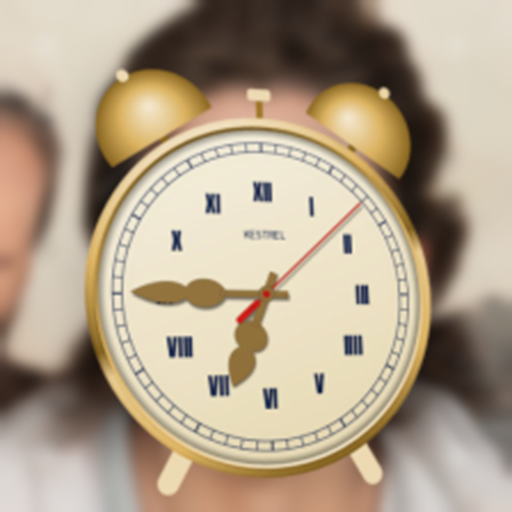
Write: 6,45,08
